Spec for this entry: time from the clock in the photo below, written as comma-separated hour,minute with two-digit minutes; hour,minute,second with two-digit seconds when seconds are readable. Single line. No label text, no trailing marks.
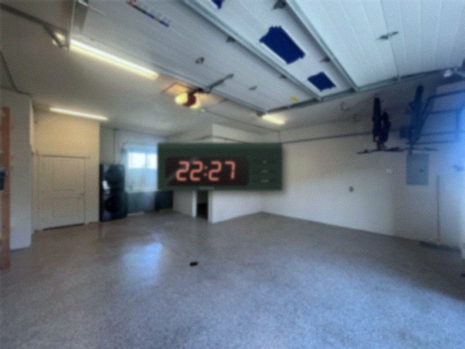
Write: 22,27
